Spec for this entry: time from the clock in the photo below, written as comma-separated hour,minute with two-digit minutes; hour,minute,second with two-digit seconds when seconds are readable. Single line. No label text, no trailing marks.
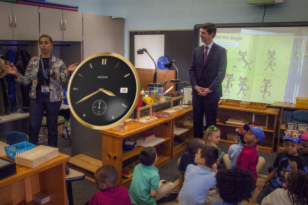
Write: 3,40
